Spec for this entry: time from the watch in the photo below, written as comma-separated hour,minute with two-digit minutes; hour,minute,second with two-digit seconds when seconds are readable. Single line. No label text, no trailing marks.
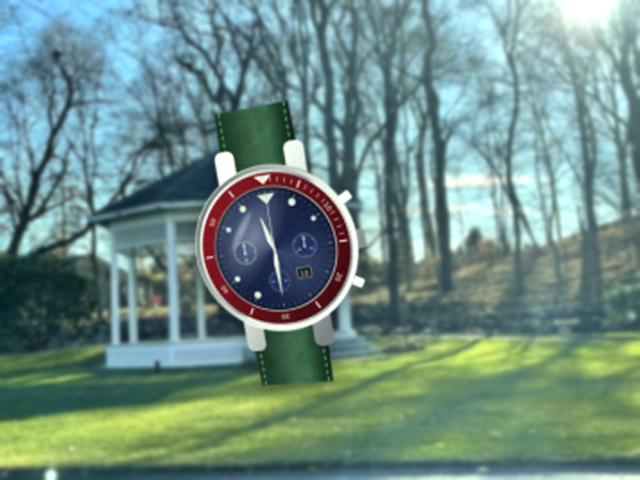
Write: 11,30
